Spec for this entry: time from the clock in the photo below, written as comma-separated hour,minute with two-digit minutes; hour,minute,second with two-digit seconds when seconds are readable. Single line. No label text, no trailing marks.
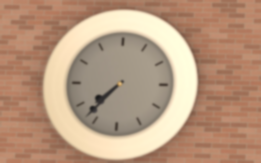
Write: 7,37
